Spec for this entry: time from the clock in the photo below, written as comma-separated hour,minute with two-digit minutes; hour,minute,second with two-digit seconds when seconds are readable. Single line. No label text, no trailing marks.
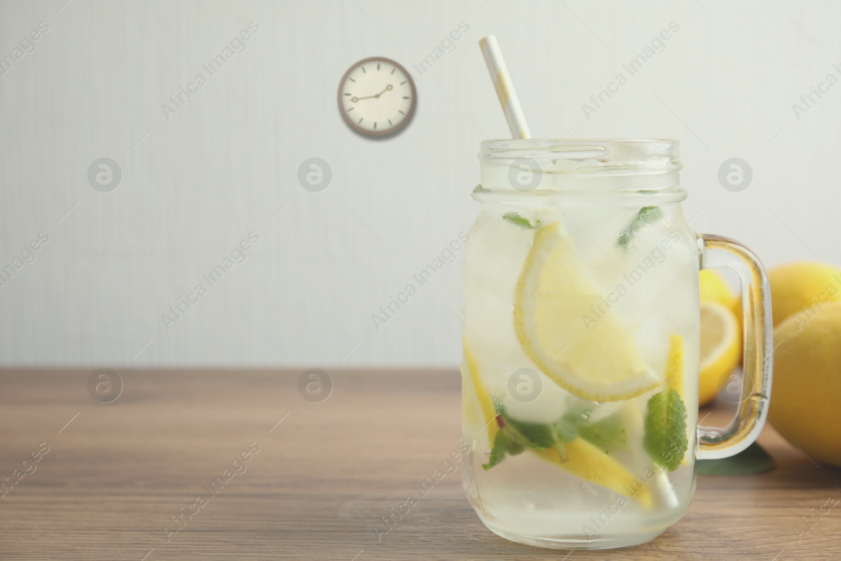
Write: 1,43
